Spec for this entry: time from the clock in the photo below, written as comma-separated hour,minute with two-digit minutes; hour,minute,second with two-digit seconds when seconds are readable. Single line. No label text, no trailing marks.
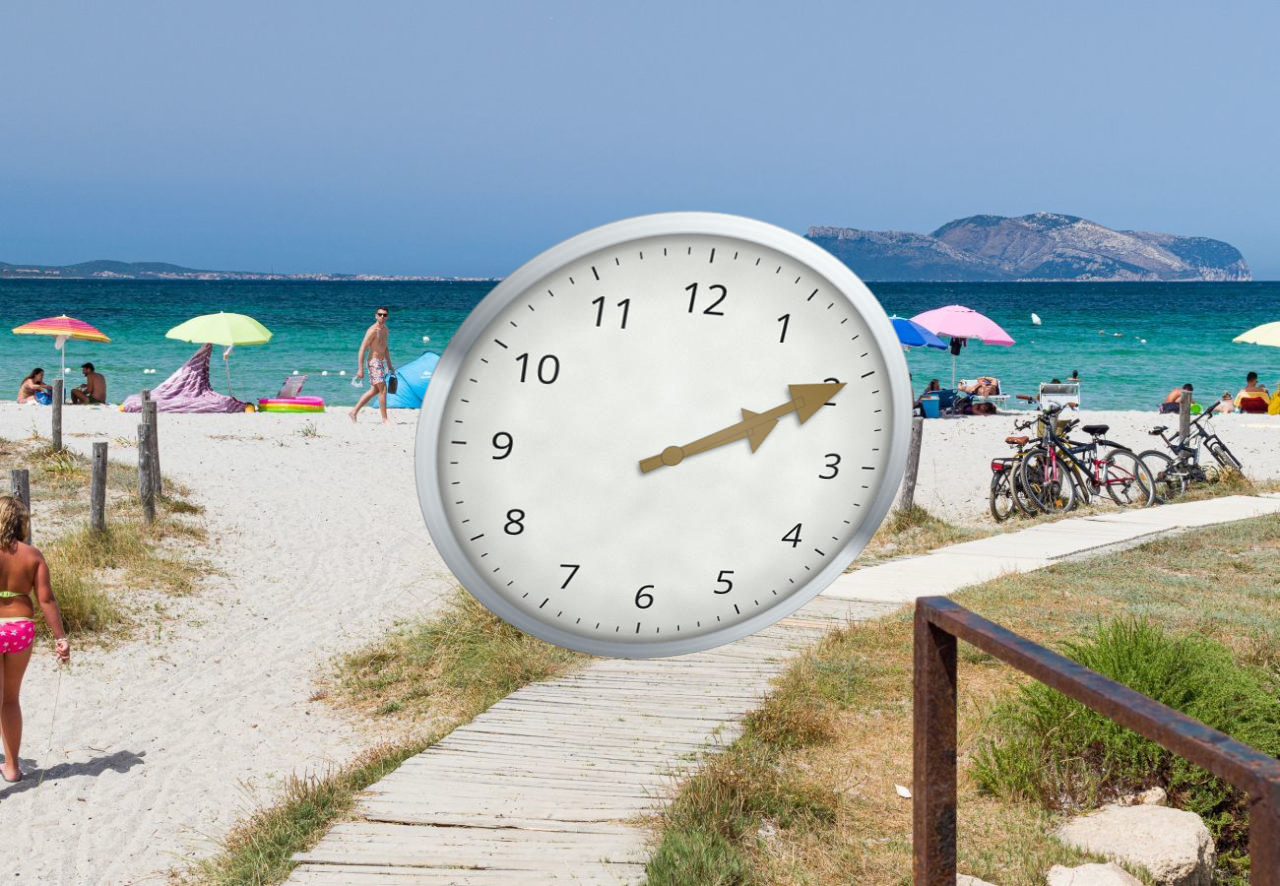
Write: 2,10
